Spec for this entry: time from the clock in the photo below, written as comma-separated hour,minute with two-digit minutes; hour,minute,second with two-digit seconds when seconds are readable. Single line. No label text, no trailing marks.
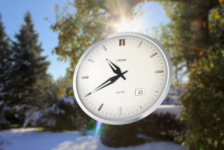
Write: 10,40
